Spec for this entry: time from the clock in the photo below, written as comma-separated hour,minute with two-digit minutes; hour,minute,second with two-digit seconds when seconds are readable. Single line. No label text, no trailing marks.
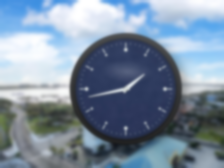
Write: 1,43
